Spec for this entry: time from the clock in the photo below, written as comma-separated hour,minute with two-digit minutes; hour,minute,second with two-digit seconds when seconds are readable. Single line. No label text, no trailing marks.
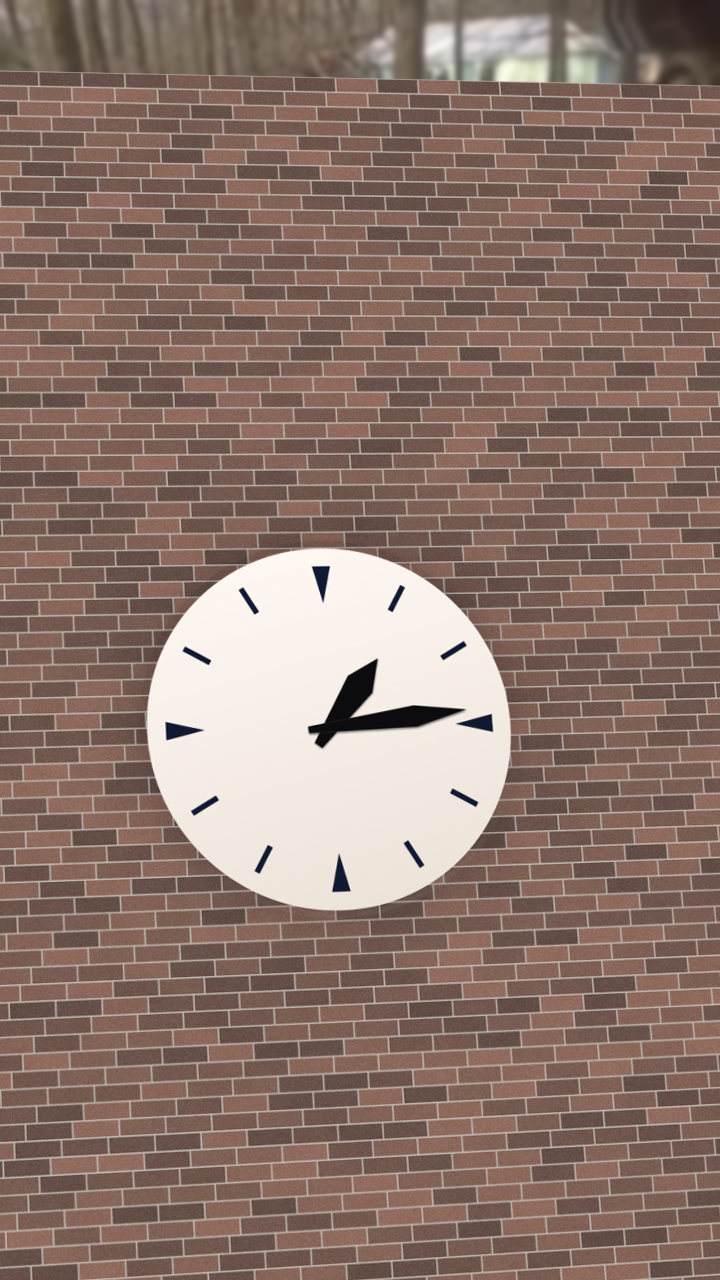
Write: 1,14
